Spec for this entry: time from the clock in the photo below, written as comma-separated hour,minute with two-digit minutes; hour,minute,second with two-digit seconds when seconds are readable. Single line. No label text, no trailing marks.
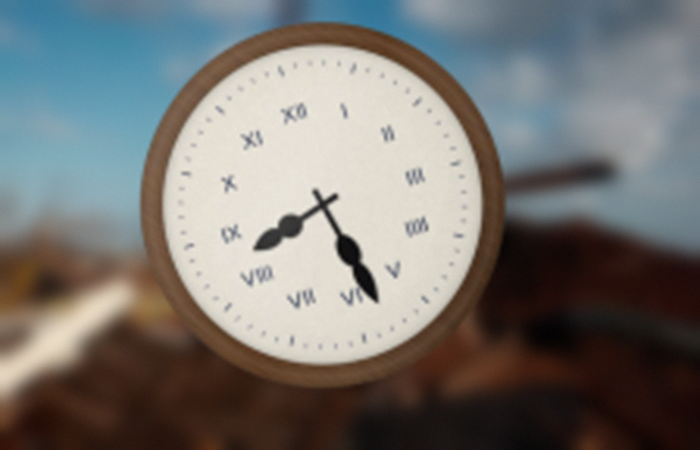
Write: 8,28
